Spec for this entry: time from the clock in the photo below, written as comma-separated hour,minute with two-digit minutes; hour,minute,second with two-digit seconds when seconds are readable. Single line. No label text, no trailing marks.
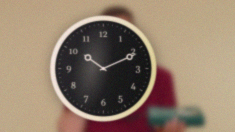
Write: 10,11
